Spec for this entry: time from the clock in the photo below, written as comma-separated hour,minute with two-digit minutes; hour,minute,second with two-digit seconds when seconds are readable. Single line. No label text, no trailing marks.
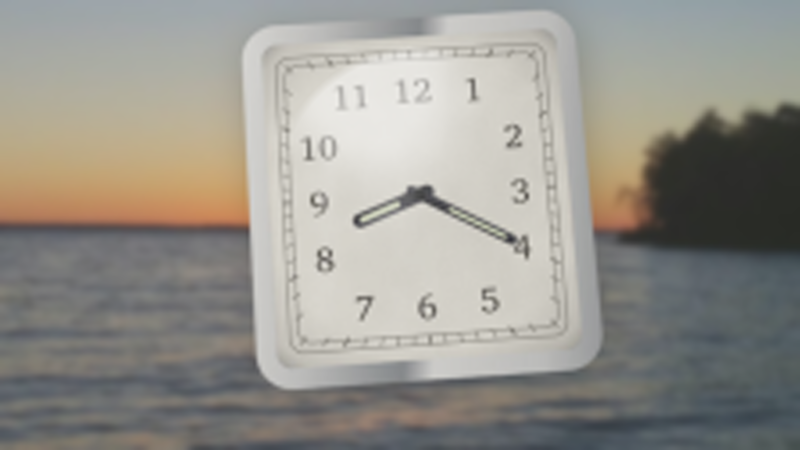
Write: 8,20
